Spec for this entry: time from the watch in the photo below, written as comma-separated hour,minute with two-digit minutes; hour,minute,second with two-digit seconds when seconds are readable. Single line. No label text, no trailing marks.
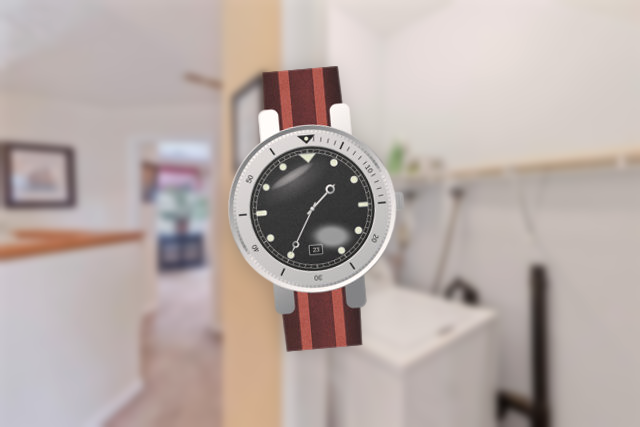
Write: 1,35
